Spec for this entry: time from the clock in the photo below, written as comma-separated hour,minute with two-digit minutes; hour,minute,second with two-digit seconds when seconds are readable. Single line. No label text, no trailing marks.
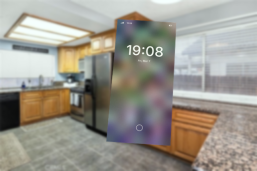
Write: 19,08
